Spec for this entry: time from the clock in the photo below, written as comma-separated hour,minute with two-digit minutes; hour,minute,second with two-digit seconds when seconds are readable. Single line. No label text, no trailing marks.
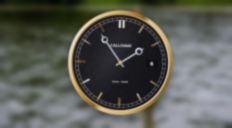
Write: 1,54
